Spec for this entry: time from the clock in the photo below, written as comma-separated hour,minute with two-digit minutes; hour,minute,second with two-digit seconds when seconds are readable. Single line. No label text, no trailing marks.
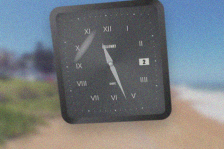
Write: 11,27
